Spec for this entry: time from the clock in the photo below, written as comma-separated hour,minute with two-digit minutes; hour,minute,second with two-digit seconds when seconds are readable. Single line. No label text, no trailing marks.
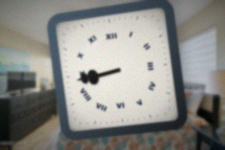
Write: 8,44
